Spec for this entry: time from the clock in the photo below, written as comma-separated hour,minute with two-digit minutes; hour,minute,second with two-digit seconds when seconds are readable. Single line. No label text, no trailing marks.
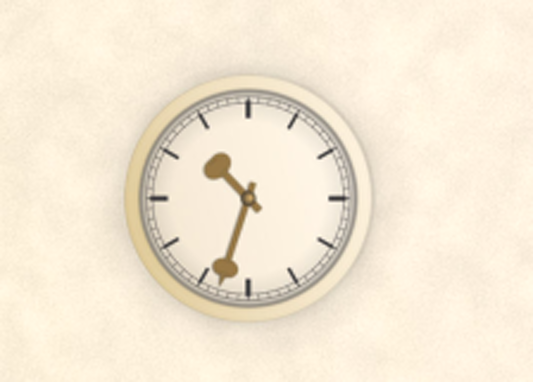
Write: 10,33
